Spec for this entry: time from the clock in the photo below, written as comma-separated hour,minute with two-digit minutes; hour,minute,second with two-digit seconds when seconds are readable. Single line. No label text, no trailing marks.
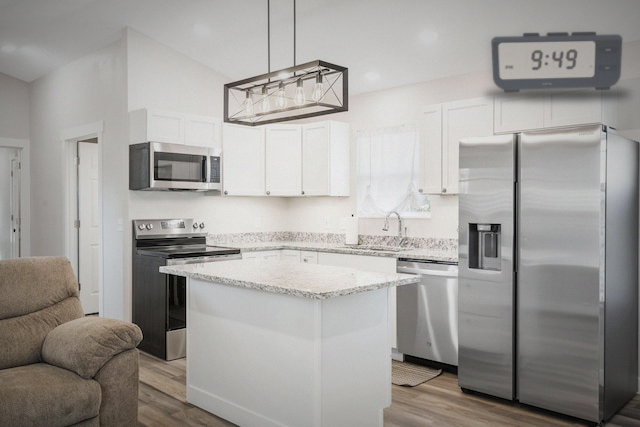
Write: 9,49
